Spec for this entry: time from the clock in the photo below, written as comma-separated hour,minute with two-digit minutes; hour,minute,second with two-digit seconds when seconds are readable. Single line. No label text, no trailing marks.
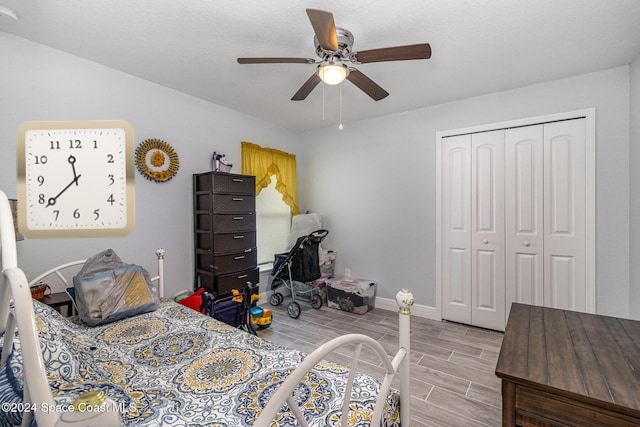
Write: 11,38
